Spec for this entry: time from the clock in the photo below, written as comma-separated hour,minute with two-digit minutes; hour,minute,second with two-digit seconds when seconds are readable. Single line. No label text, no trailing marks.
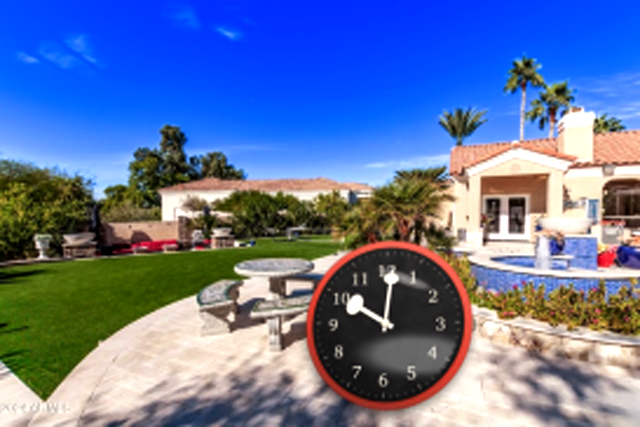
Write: 10,01
